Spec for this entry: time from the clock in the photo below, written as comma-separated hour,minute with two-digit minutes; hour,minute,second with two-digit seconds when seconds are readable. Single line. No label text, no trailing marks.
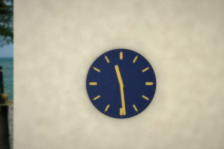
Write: 11,29
